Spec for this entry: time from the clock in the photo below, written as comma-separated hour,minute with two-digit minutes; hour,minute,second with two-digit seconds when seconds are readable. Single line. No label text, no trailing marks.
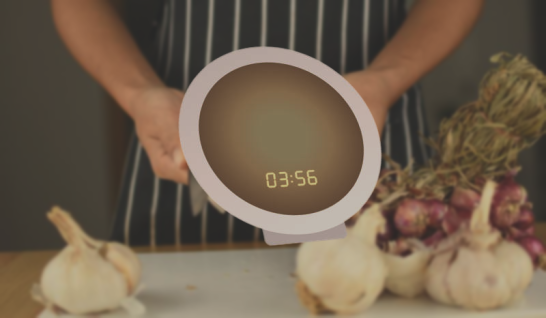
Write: 3,56
